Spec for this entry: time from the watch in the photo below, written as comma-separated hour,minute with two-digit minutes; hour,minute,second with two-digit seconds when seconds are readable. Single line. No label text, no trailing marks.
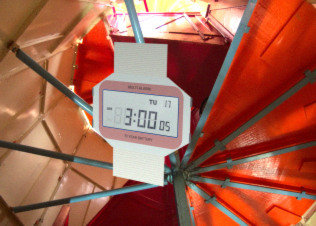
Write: 3,00
